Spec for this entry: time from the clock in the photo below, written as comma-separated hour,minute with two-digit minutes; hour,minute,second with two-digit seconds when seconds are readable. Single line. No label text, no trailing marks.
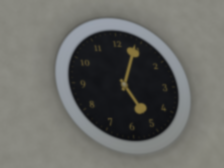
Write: 5,04
